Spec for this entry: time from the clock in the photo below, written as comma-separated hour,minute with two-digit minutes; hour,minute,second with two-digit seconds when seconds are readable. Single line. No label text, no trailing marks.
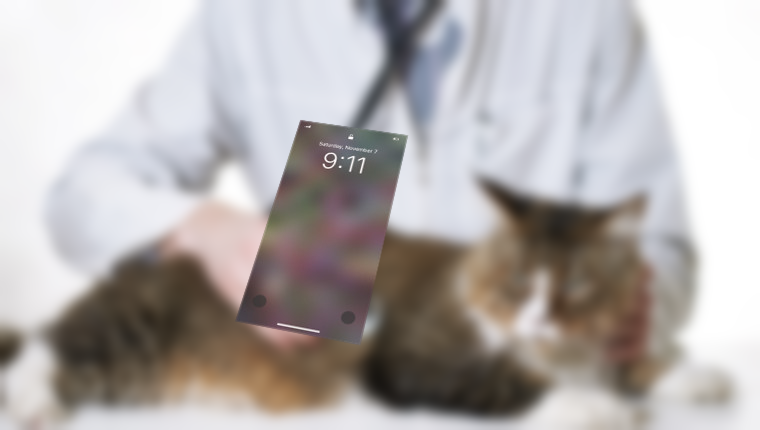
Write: 9,11
